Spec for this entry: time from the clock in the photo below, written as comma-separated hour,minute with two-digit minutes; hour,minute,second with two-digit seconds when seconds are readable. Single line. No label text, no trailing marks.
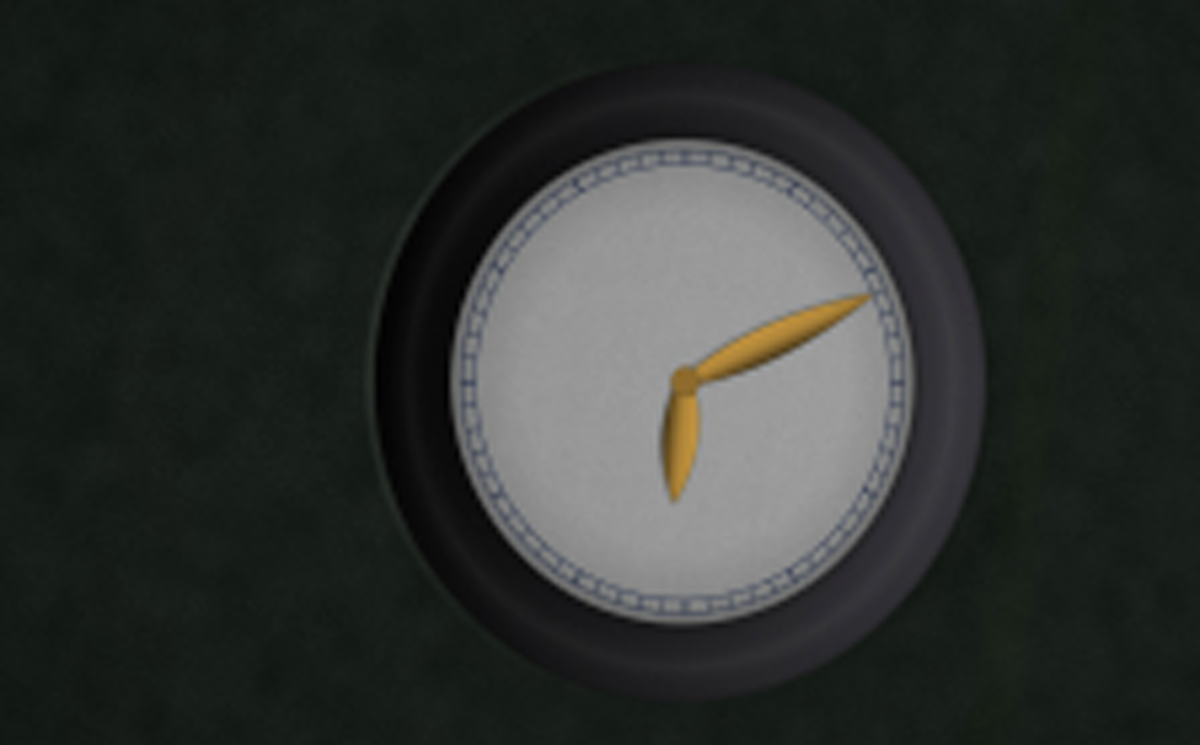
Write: 6,11
